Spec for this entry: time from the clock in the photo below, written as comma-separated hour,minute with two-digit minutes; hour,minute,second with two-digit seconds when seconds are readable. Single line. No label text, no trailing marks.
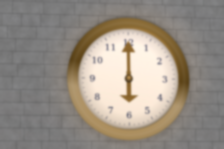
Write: 6,00
